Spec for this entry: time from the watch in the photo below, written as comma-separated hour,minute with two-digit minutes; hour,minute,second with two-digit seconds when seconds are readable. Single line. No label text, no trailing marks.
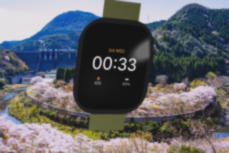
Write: 0,33
